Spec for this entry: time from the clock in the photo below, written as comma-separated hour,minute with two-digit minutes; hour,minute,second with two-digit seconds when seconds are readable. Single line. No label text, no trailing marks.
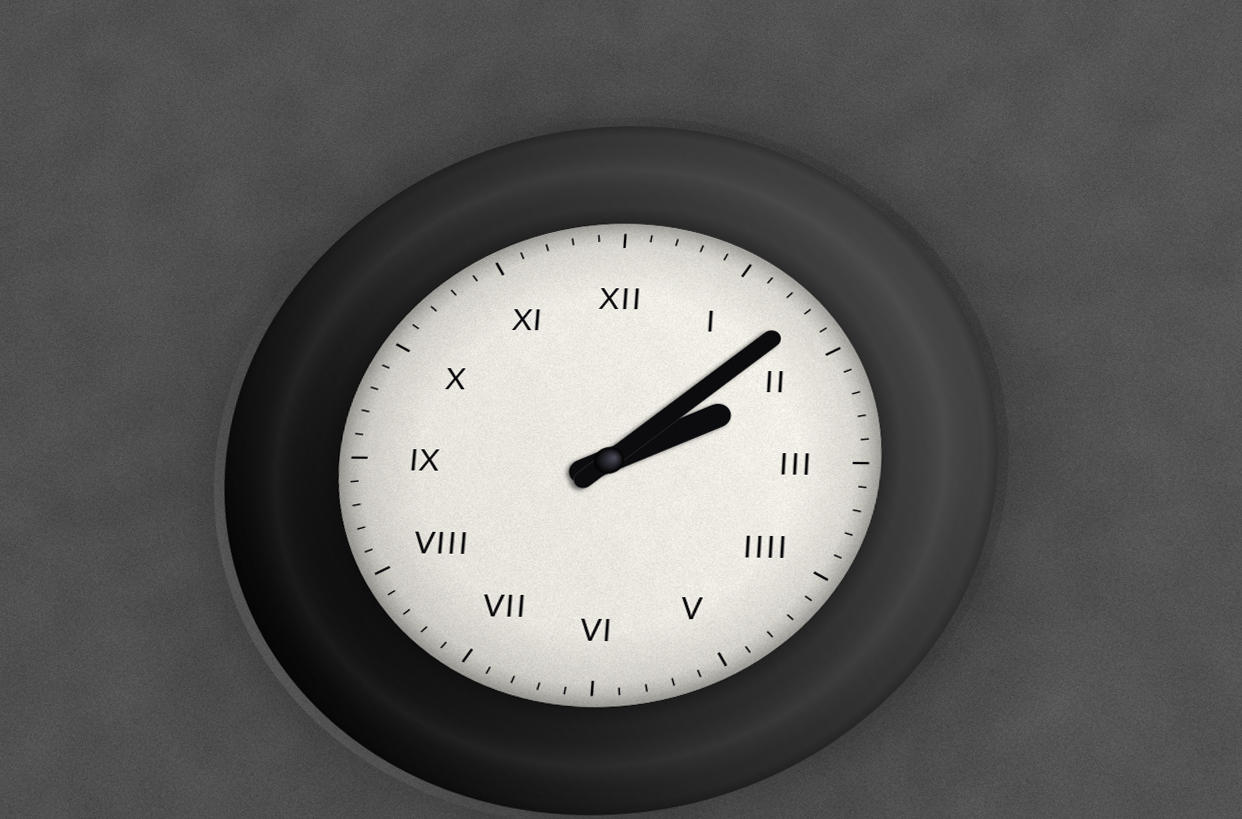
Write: 2,08
